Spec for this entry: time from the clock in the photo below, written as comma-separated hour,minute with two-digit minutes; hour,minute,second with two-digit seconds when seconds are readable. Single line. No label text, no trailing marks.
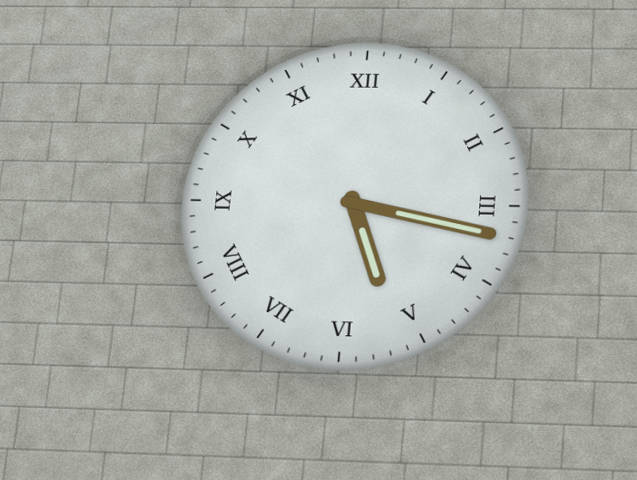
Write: 5,17
